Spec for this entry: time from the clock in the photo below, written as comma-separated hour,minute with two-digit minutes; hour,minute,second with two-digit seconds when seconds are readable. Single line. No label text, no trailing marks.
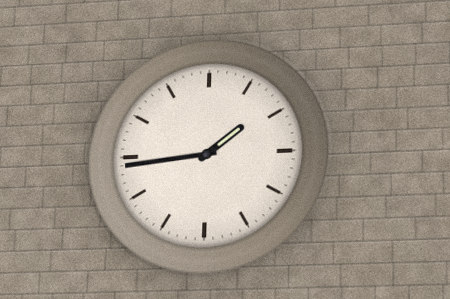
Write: 1,44
